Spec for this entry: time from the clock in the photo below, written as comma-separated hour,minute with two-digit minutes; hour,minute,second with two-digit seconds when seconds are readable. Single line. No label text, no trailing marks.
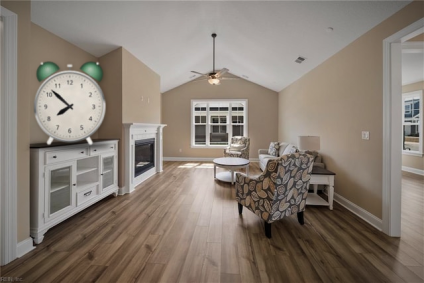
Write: 7,52
